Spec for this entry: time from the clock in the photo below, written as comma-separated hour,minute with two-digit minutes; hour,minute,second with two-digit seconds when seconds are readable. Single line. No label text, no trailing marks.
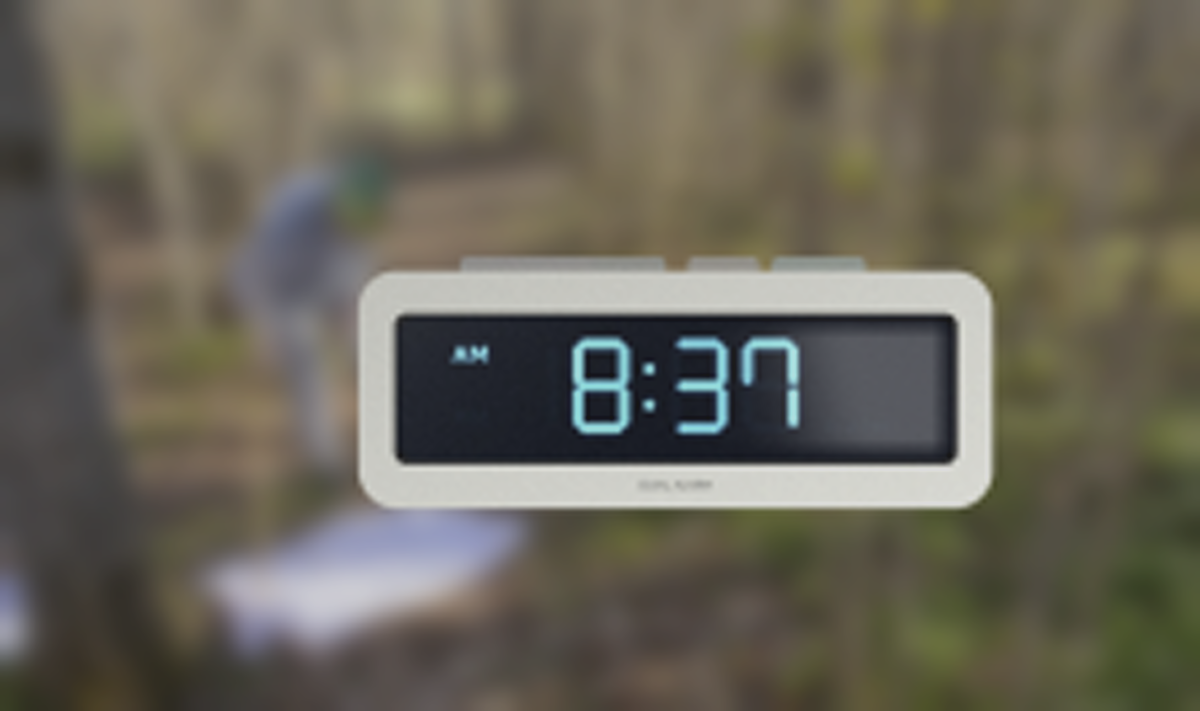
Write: 8,37
